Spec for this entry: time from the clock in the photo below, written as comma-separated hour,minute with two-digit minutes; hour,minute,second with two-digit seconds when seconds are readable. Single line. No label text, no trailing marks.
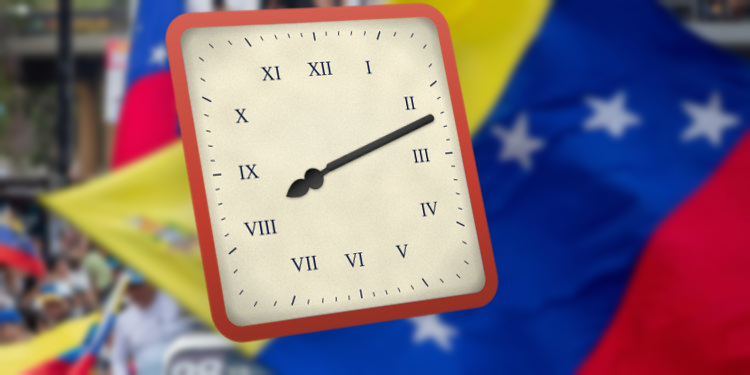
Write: 8,12
